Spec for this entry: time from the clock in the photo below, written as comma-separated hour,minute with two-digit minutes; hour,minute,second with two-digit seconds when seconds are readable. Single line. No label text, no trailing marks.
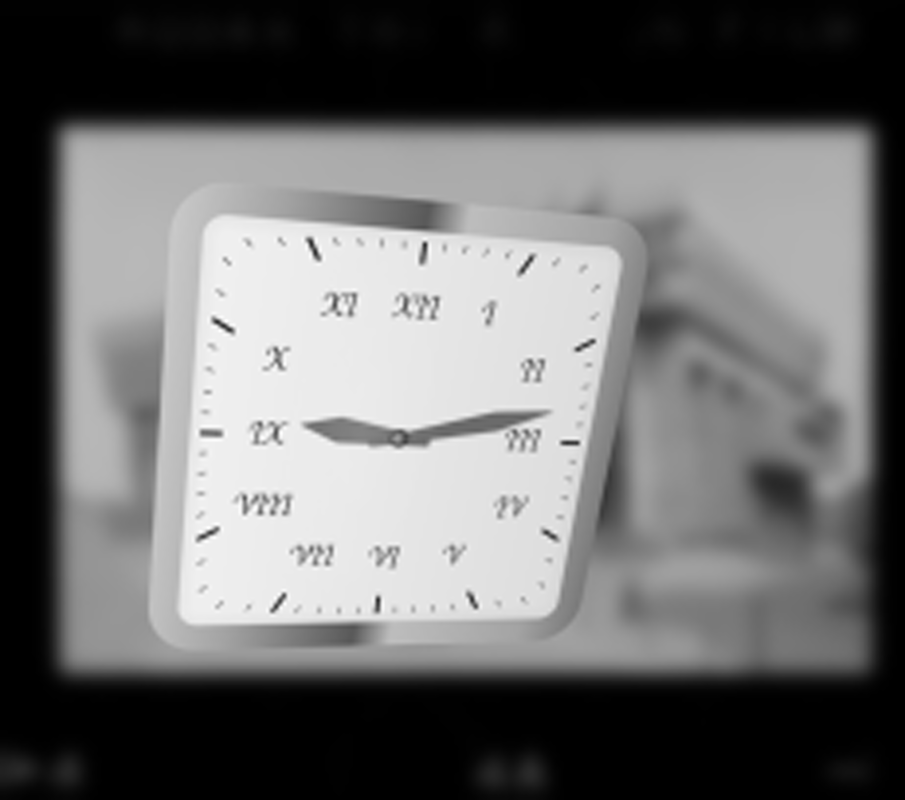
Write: 9,13
